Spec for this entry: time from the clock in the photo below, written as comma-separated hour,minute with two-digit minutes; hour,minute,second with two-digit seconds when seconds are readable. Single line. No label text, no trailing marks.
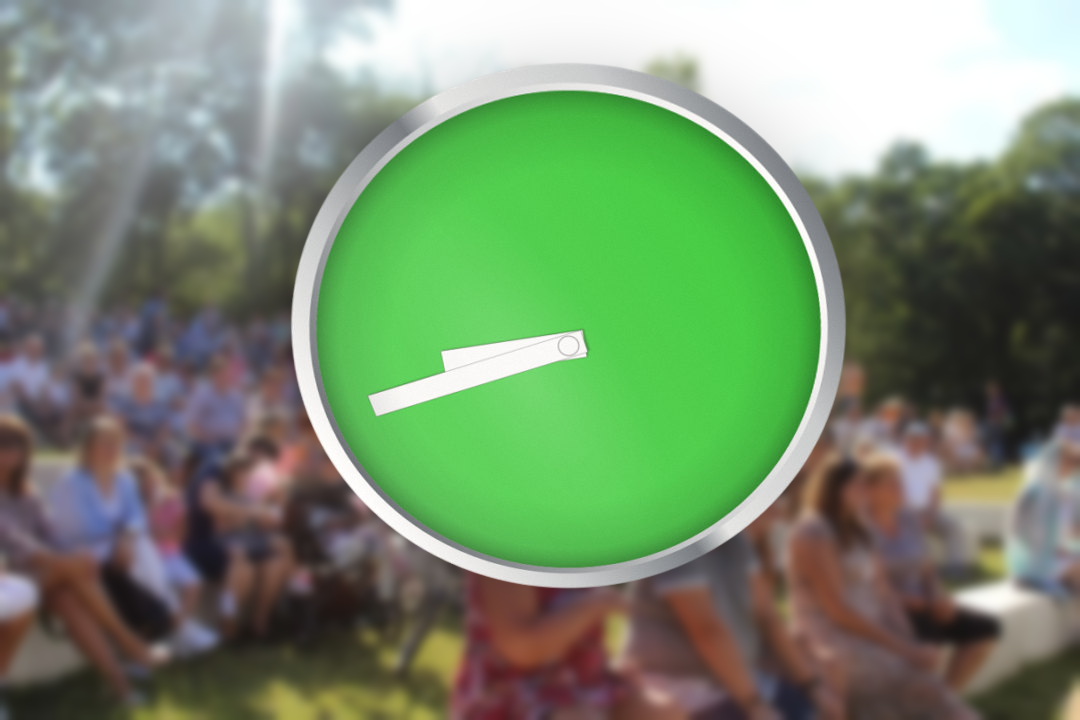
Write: 8,42
